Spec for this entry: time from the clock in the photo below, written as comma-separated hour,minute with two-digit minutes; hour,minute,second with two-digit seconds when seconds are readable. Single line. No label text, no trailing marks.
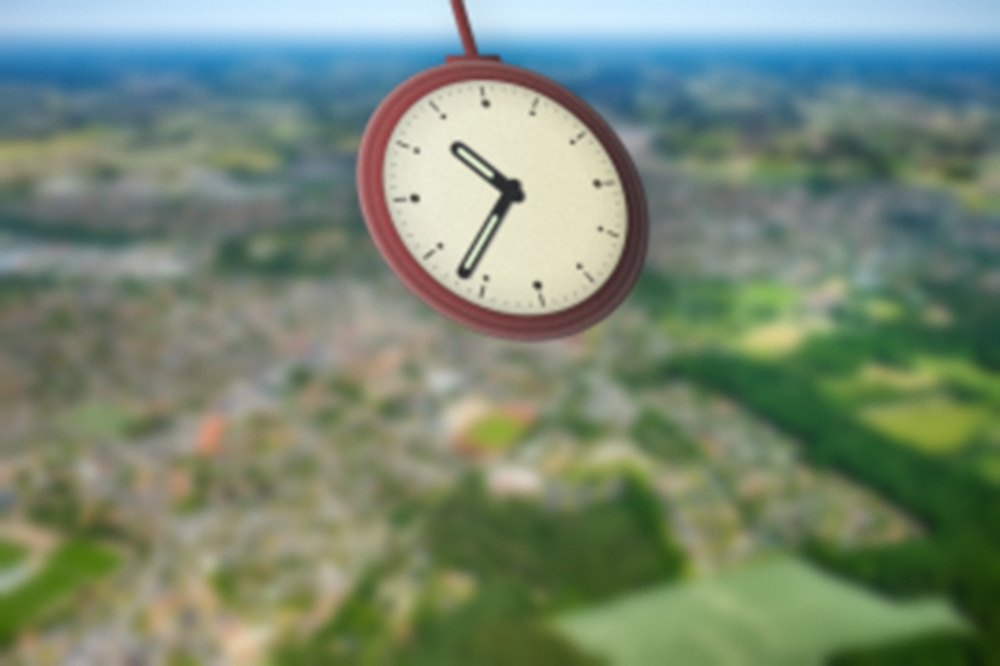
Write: 10,37
